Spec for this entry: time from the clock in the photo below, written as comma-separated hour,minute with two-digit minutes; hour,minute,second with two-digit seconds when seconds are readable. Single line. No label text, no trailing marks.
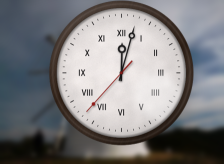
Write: 12,02,37
